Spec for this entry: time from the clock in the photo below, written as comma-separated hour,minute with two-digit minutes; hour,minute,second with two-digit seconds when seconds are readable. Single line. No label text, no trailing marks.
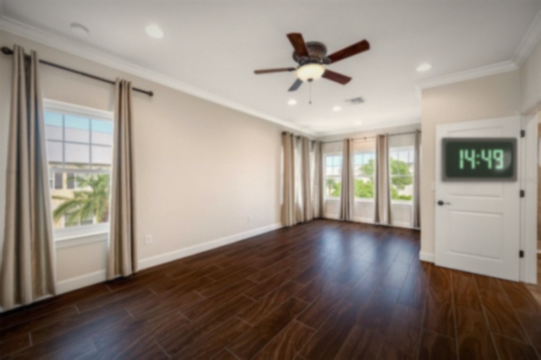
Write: 14,49
